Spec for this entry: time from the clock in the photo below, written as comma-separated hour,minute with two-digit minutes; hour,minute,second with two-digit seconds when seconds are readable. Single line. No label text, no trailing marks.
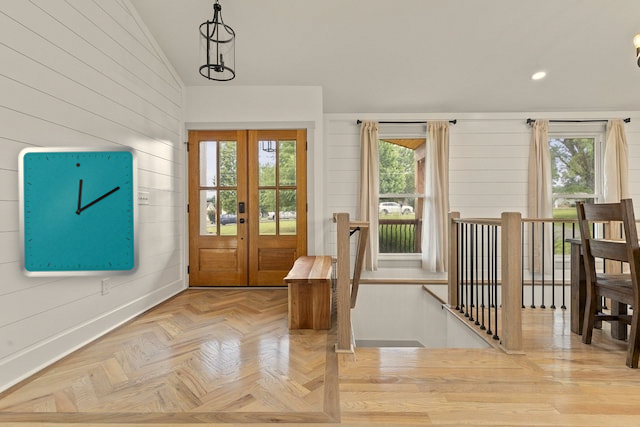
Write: 12,10
